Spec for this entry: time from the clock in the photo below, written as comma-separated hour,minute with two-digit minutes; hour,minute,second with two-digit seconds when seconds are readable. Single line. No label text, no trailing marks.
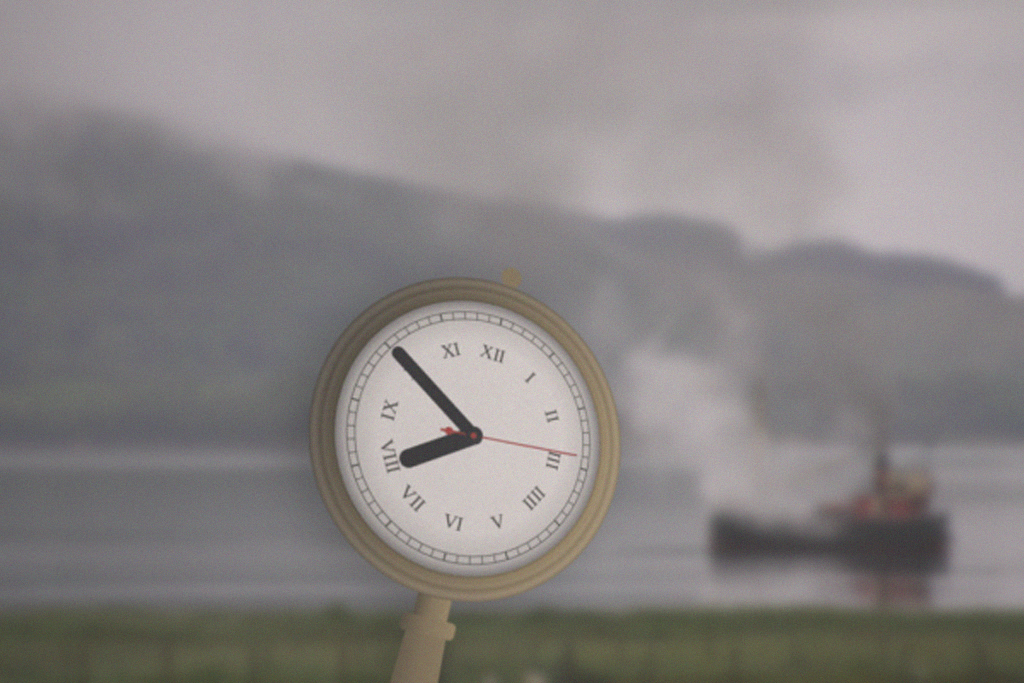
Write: 7,50,14
